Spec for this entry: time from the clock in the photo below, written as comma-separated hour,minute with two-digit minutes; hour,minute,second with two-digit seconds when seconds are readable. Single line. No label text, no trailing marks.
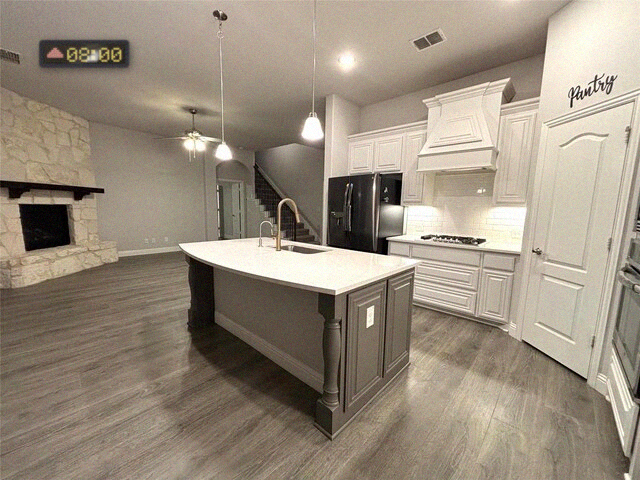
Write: 8,00
